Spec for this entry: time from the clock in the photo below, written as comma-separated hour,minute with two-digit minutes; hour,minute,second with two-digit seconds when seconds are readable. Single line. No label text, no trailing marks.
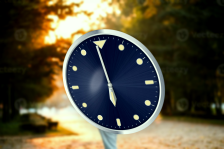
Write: 5,59
